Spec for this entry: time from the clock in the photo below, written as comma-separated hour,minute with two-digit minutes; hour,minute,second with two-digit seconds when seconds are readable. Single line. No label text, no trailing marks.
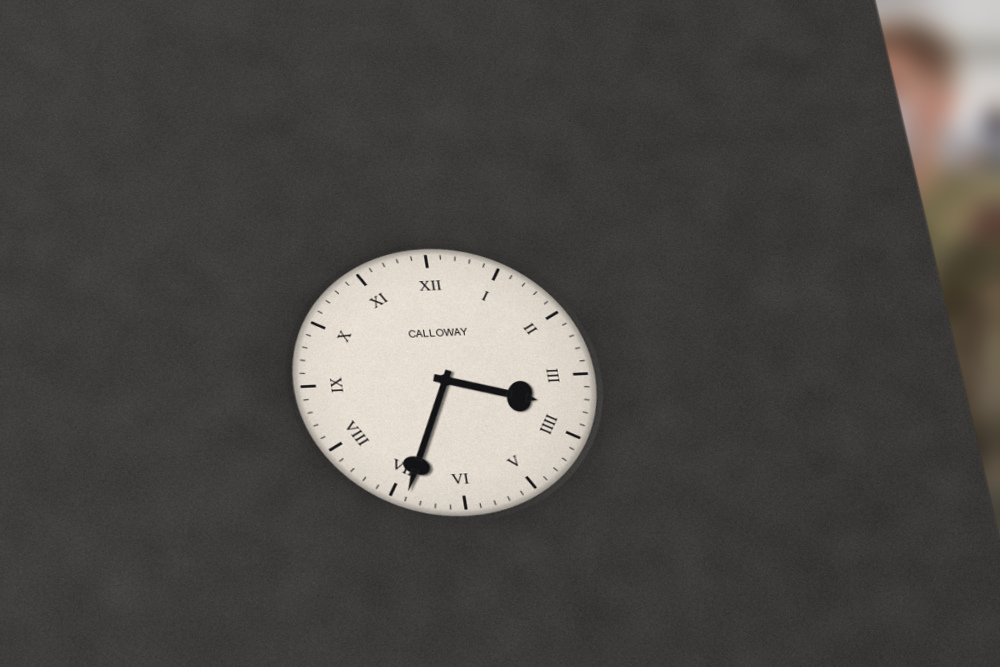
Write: 3,34
